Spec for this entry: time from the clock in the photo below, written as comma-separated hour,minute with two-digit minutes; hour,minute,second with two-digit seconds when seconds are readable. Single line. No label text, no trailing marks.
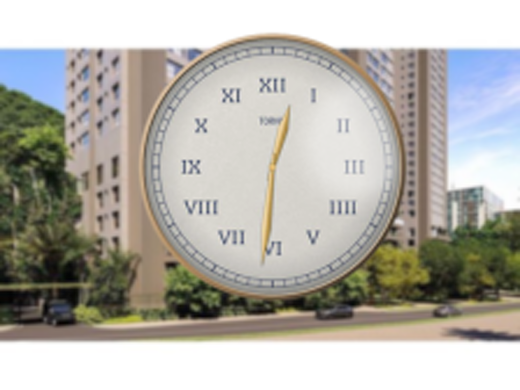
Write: 12,31
